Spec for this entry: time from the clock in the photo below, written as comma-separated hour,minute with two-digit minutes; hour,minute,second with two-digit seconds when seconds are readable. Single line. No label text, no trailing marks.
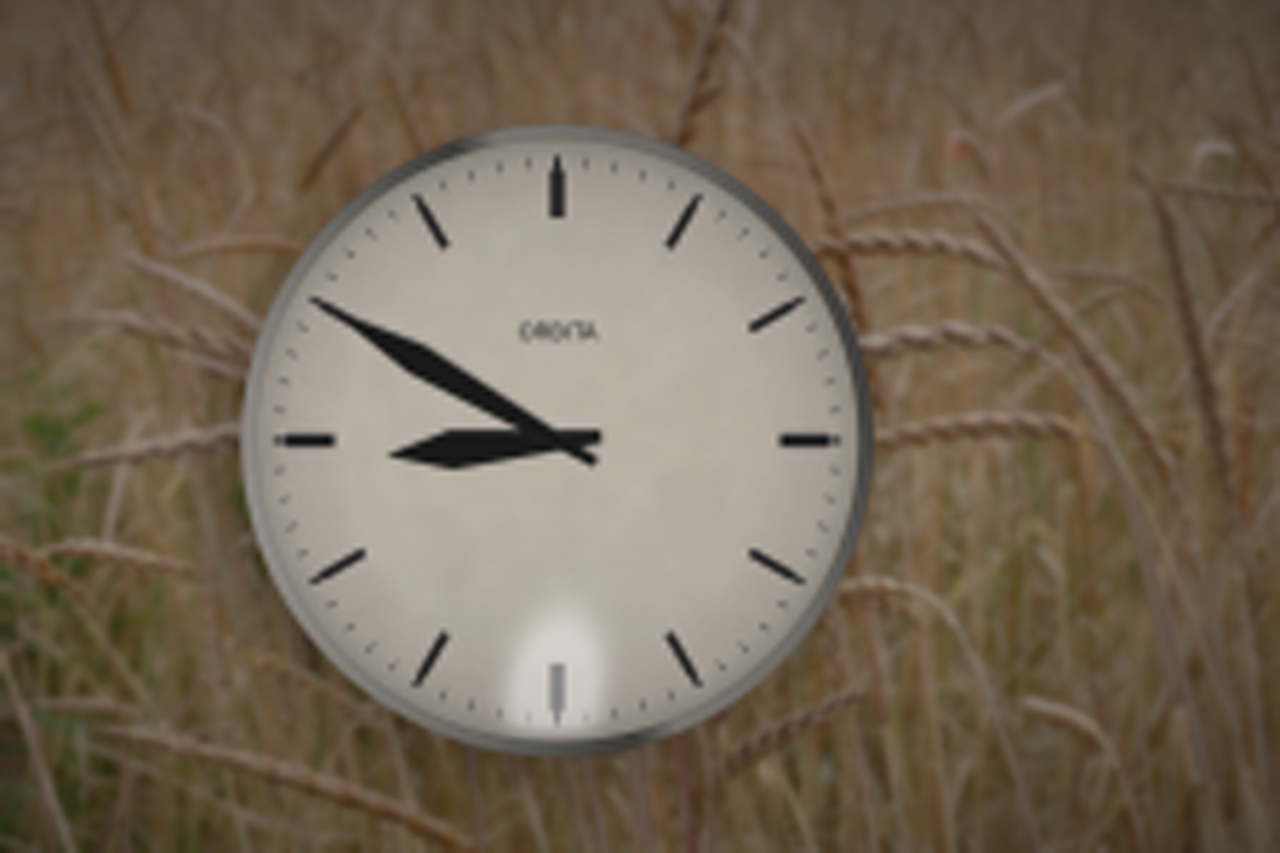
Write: 8,50
